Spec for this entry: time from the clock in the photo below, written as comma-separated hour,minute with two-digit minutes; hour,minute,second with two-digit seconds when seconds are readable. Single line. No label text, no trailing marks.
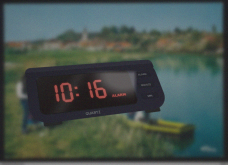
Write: 10,16
